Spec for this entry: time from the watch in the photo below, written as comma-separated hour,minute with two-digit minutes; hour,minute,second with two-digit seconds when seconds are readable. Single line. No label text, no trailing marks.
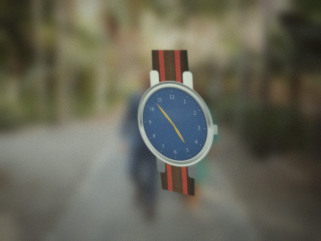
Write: 4,53
